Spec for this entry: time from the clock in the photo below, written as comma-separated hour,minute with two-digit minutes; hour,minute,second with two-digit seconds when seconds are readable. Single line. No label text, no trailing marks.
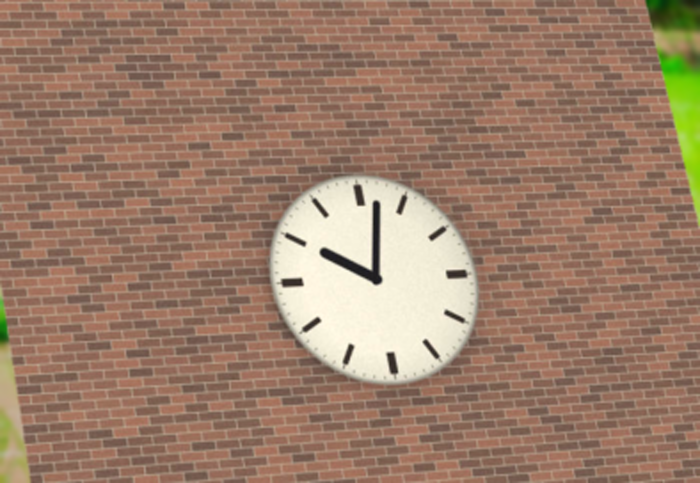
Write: 10,02
